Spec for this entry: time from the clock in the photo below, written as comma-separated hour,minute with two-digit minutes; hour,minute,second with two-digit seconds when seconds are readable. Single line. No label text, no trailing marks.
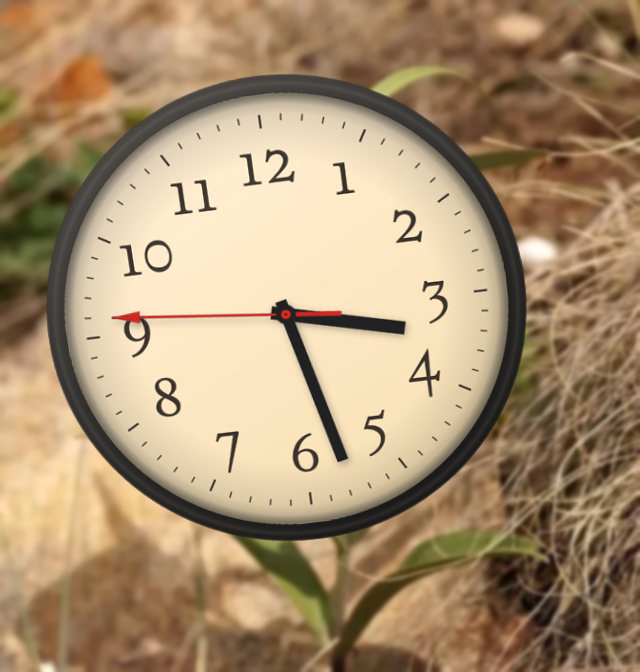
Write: 3,27,46
